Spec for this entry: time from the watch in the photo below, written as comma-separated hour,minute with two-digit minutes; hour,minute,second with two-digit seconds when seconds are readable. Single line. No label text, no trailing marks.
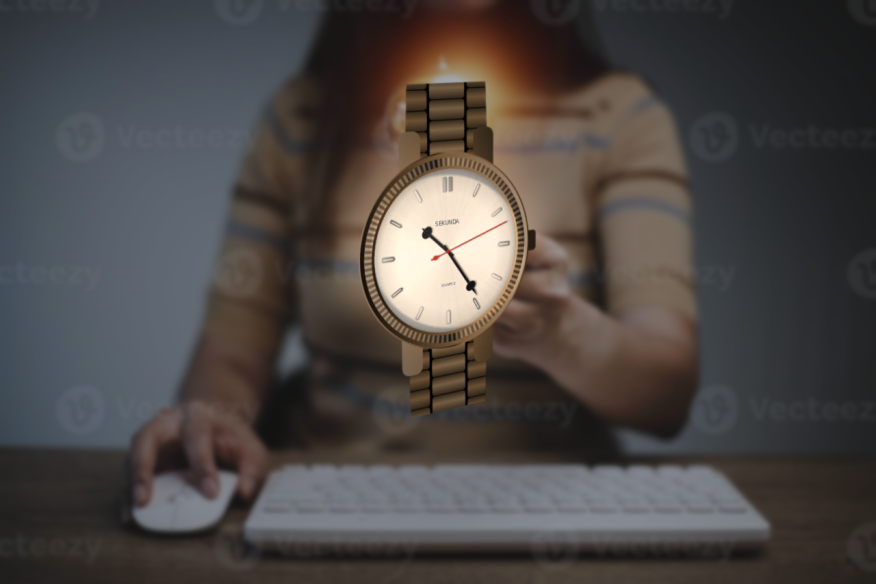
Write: 10,24,12
